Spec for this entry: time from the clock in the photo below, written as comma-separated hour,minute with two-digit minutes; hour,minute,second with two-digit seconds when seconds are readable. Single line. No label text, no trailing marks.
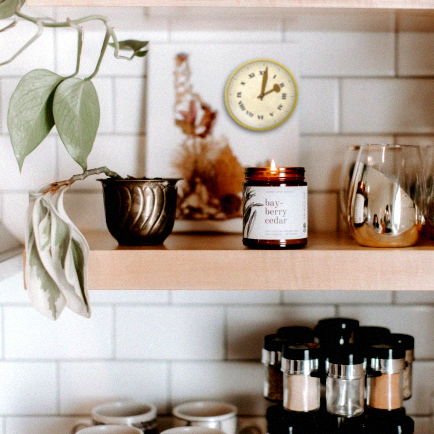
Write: 2,01
